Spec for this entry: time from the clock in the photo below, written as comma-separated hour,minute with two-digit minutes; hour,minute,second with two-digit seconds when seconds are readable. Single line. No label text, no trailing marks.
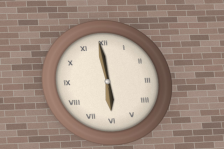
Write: 5,59
